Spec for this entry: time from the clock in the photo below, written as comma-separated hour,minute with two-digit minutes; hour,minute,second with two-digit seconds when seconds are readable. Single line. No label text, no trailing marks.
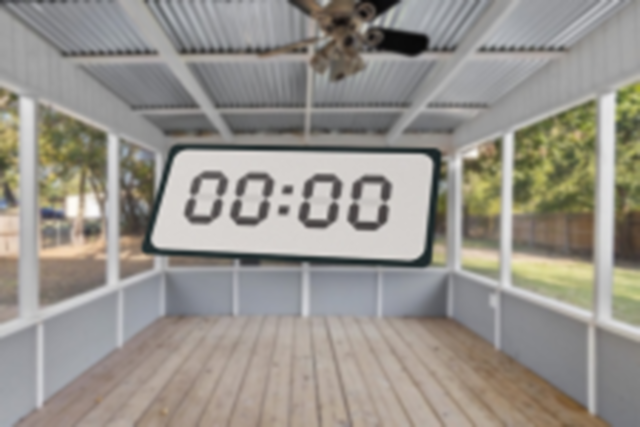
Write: 0,00
